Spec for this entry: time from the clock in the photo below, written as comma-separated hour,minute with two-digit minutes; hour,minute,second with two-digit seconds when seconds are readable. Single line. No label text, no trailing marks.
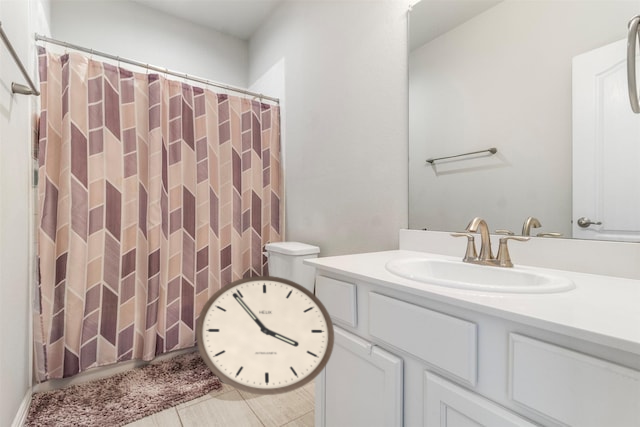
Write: 3,54
